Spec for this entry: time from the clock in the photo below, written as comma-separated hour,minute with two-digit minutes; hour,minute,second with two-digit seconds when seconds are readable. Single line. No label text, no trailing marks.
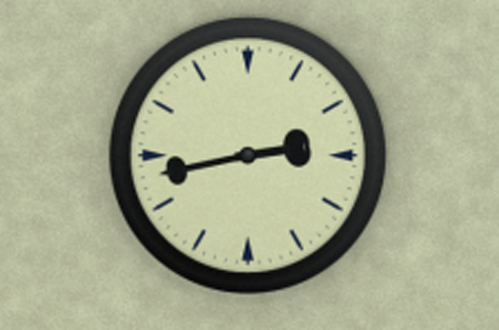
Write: 2,43
